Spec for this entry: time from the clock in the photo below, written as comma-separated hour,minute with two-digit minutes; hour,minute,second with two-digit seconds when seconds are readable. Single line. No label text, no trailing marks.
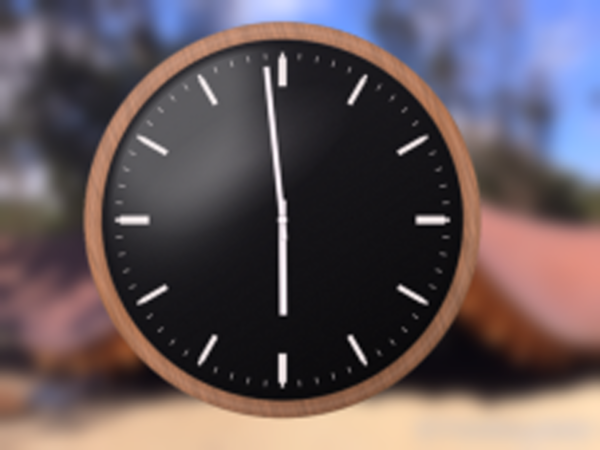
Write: 5,59
